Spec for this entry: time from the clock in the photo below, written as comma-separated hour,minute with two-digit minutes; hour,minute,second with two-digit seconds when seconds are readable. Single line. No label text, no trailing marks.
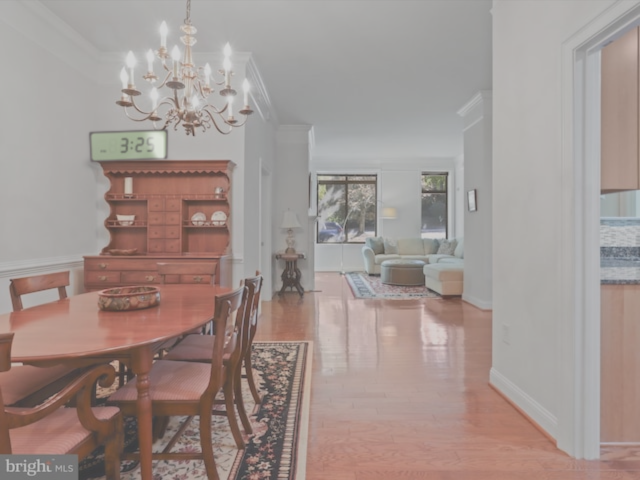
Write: 3,25
